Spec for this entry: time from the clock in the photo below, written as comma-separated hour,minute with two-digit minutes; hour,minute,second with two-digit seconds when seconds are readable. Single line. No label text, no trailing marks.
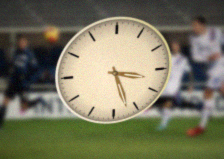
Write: 3,27
